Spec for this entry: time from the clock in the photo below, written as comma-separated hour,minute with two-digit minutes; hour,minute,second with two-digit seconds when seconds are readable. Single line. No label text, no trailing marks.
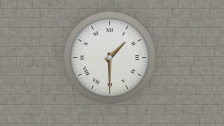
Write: 1,30
